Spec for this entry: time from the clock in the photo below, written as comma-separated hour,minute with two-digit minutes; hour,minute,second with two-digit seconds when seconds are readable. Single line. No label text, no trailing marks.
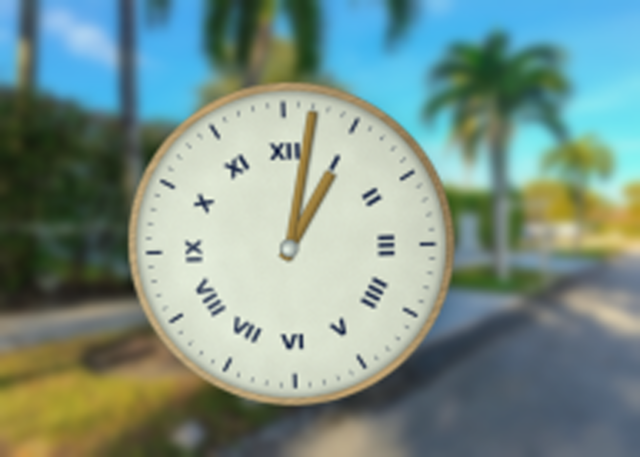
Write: 1,02
